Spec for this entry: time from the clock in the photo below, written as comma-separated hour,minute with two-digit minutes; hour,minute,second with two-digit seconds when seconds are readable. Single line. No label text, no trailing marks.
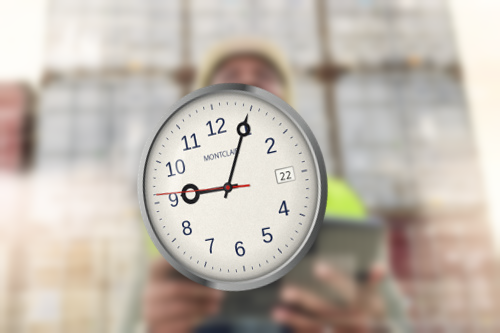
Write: 9,04,46
